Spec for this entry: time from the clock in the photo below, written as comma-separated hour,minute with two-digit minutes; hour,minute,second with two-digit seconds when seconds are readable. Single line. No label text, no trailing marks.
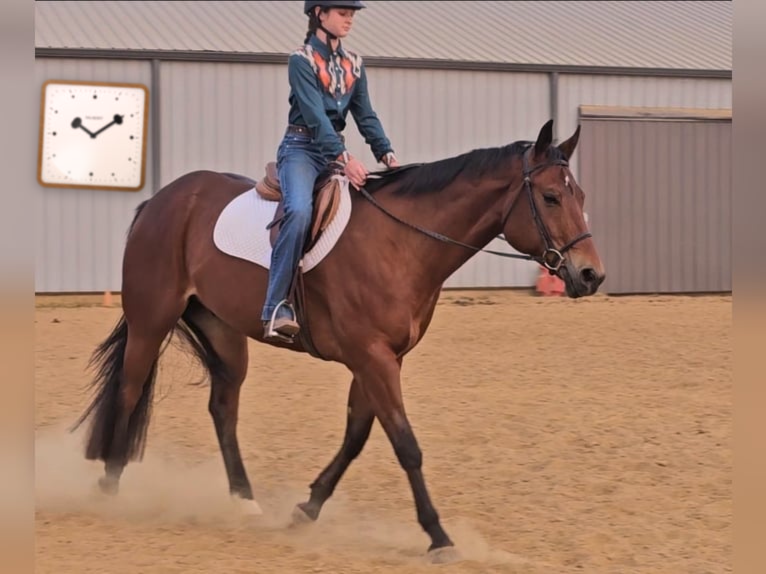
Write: 10,09
